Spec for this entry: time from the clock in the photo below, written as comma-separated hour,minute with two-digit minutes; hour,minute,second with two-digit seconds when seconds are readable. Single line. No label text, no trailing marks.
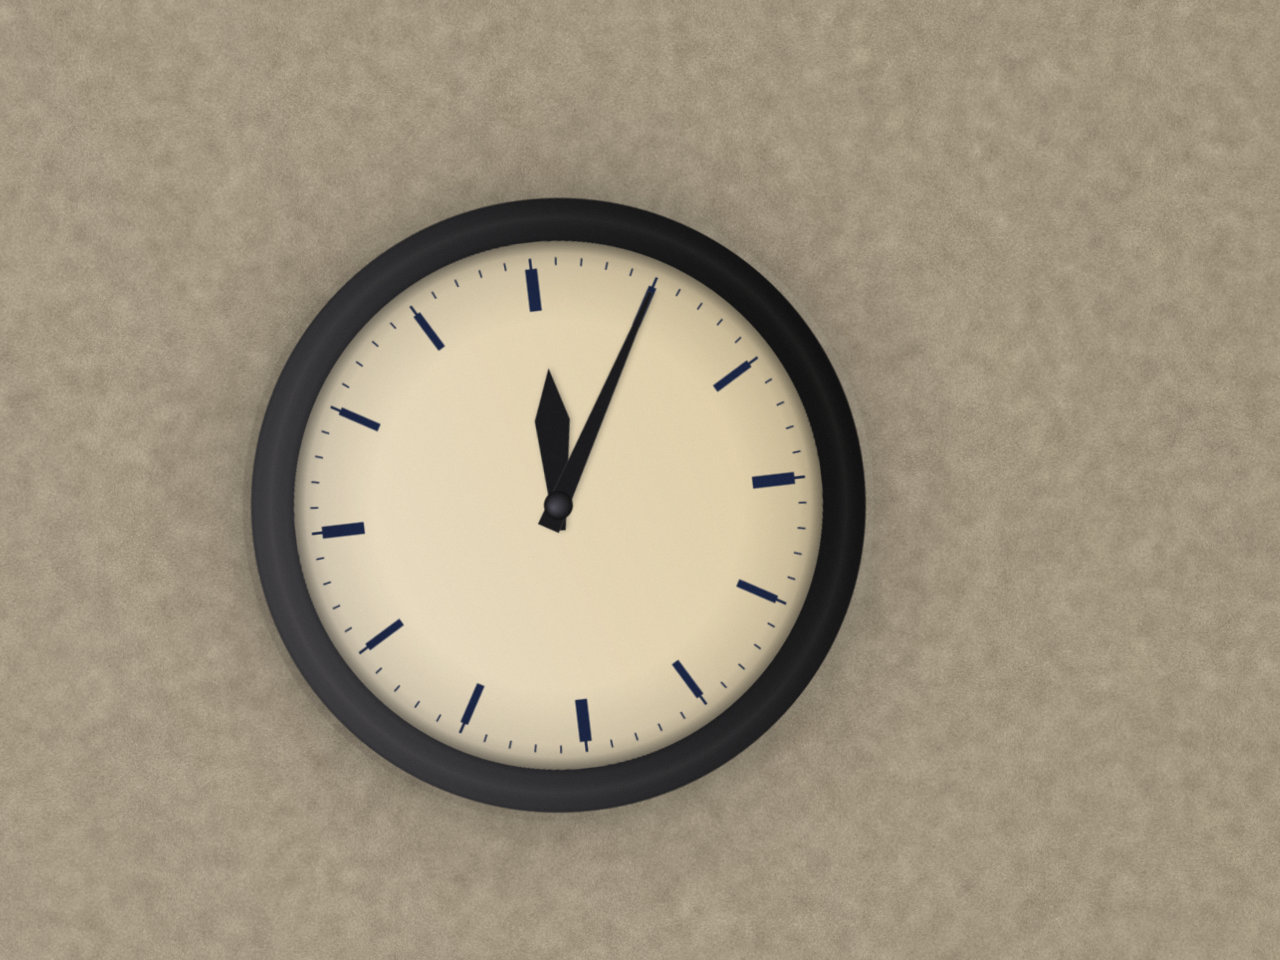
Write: 12,05
